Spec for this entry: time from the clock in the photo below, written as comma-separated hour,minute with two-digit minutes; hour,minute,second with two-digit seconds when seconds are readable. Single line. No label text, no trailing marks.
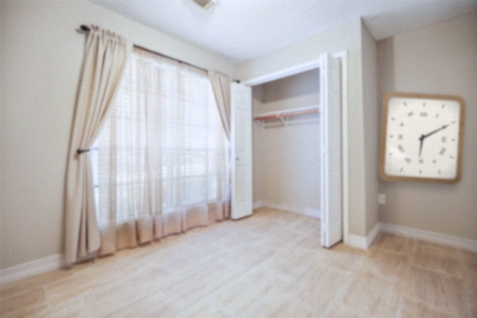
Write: 6,10
